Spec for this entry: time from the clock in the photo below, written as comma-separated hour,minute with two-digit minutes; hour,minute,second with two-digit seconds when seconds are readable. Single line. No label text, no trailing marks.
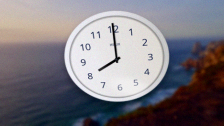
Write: 8,00
